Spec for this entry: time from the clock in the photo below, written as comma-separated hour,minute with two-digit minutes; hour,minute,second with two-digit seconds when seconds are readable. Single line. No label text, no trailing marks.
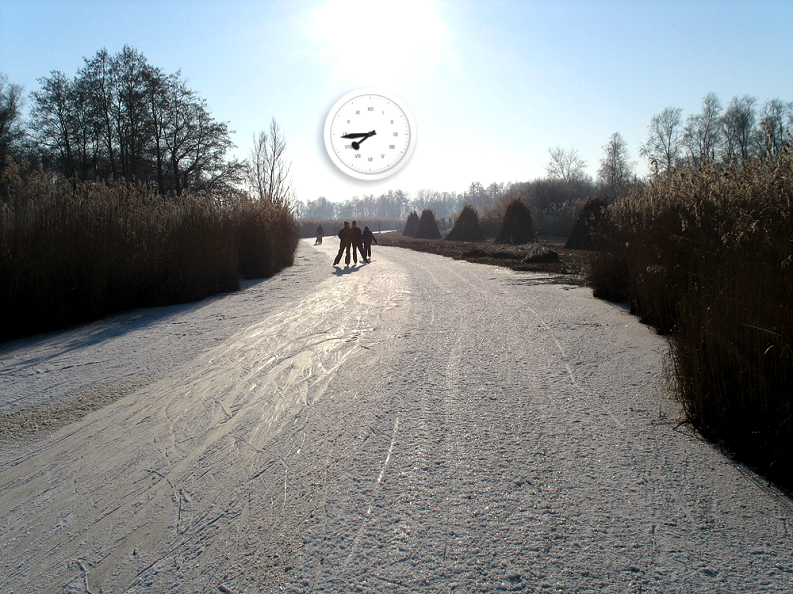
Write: 7,44
